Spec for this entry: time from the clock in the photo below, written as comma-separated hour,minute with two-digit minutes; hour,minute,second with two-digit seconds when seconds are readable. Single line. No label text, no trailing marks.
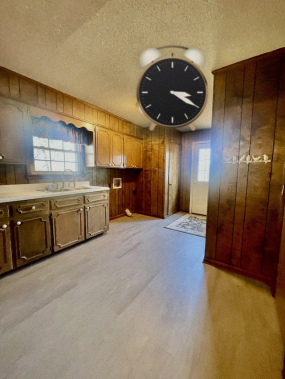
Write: 3,20
